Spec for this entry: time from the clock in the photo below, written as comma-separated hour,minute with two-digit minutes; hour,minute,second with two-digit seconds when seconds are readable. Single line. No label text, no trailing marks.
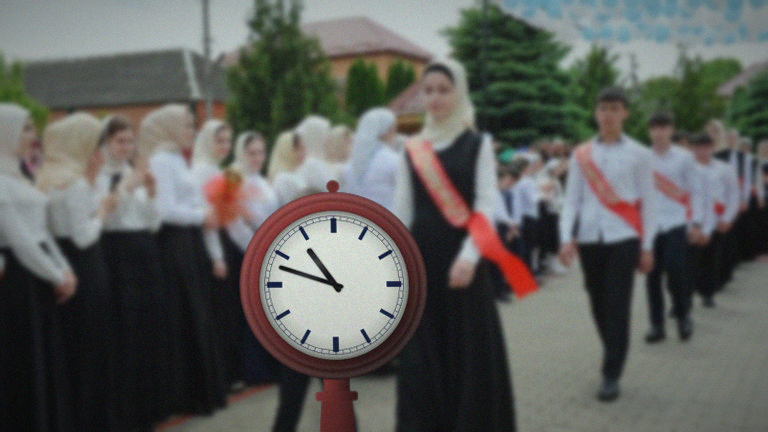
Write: 10,48
